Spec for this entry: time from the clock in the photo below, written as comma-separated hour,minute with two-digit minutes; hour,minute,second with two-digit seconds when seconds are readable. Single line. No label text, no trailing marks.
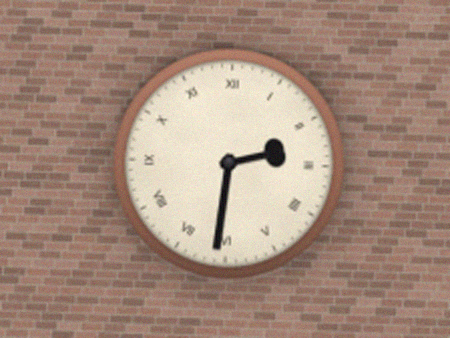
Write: 2,31
